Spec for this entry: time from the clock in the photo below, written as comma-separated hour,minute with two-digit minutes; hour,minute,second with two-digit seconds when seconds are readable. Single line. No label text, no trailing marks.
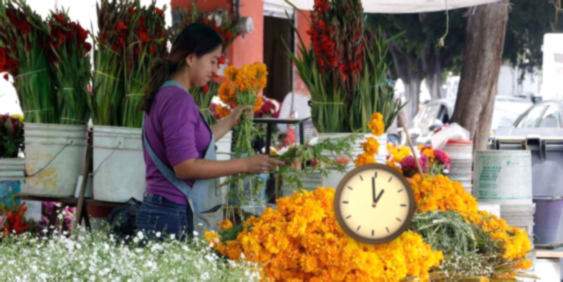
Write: 12,59
